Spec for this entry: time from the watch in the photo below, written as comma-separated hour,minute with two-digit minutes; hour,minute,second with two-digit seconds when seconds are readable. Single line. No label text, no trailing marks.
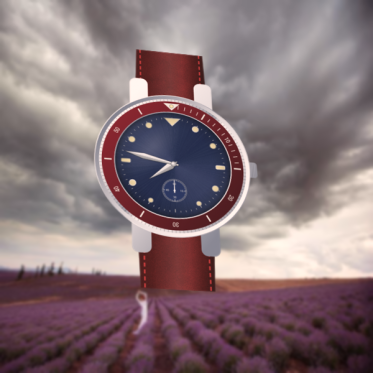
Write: 7,47
